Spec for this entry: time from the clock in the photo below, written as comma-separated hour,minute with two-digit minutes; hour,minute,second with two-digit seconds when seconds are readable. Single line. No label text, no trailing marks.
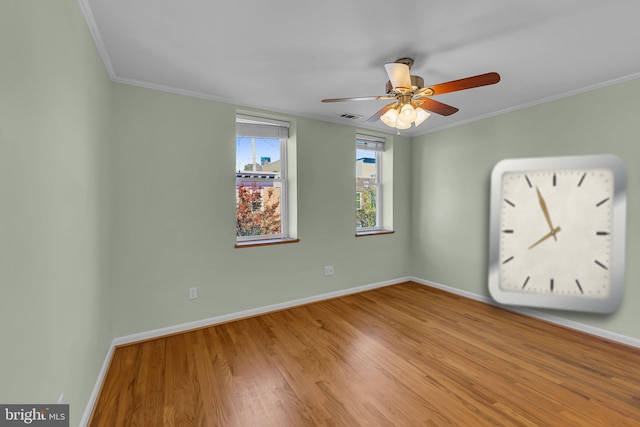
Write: 7,56
